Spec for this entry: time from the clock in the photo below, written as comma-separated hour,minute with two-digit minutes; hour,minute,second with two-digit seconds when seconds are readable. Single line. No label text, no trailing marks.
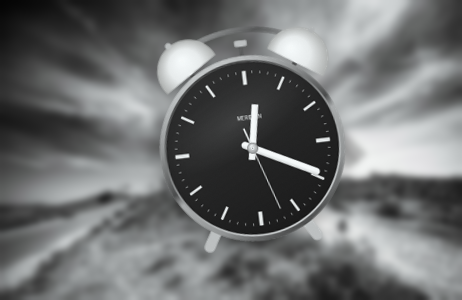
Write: 12,19,27
